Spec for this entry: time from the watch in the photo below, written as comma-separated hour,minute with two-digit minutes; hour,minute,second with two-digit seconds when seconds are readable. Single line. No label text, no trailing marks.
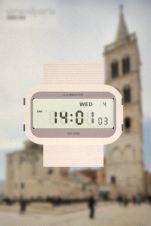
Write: 14,01,03
